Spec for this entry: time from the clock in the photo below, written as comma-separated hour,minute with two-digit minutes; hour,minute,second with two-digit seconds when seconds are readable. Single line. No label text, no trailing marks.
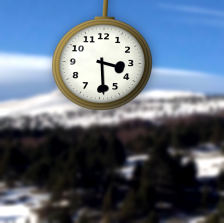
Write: 3,29
